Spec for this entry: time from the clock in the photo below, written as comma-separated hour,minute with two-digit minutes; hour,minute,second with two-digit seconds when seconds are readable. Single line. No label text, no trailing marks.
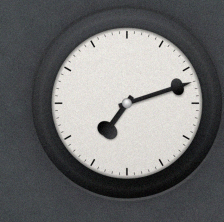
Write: 7,12
